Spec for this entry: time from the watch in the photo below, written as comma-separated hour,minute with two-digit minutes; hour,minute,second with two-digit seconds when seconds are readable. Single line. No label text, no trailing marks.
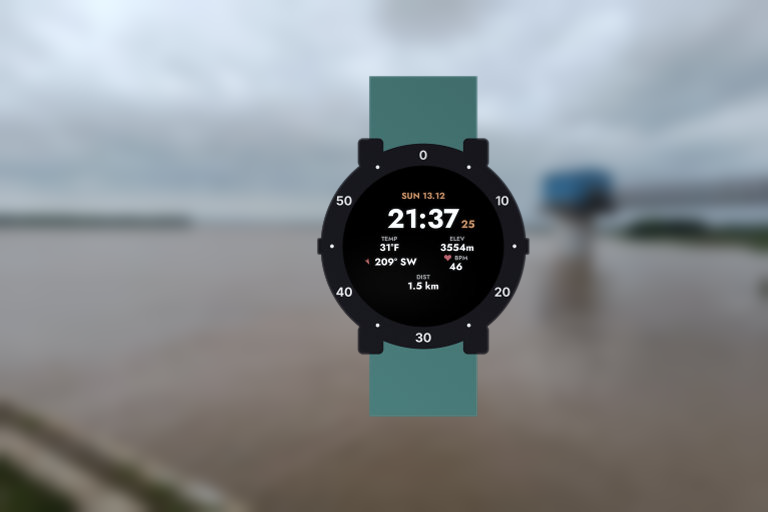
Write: 21,37,25
